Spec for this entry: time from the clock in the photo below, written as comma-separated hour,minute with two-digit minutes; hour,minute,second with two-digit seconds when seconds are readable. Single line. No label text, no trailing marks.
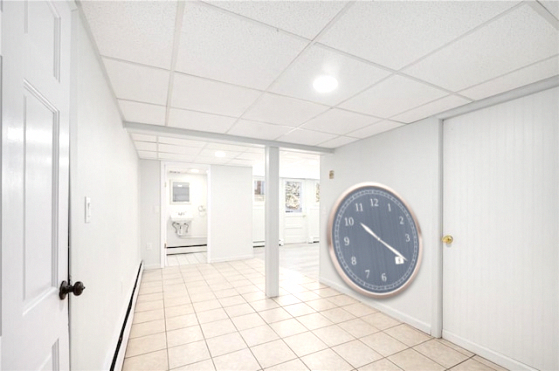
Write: 10,21
